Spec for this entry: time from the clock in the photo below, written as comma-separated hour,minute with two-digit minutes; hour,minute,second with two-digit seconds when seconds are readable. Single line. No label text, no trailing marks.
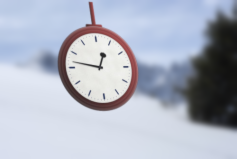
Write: 12,47
